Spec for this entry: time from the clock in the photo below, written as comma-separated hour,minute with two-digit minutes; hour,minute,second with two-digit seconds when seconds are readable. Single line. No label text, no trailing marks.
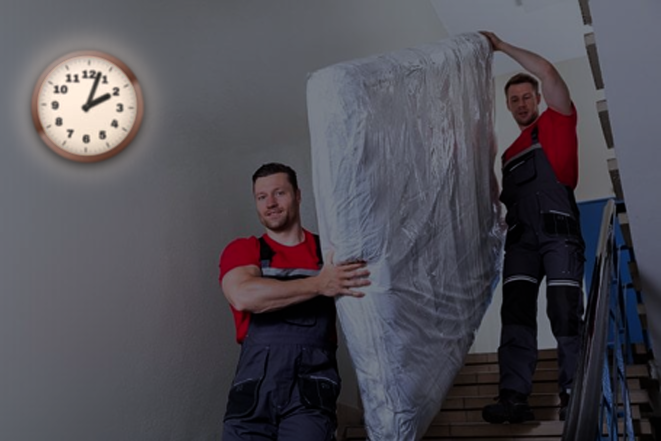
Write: 2,03
